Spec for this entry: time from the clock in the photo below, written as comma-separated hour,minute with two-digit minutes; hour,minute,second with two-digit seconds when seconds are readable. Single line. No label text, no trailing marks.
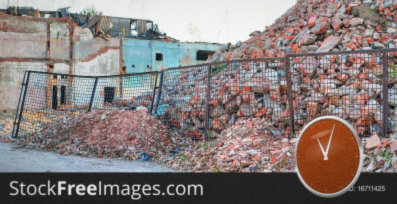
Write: 11,03
